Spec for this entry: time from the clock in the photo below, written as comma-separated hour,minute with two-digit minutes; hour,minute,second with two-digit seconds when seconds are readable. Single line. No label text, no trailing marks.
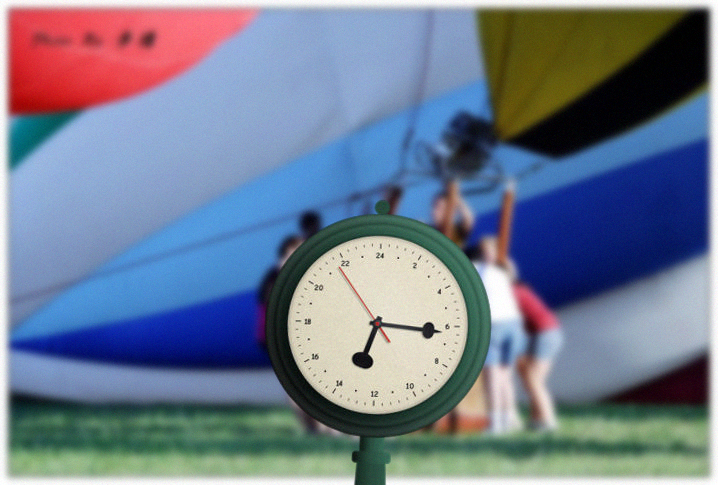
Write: 13,15,54
